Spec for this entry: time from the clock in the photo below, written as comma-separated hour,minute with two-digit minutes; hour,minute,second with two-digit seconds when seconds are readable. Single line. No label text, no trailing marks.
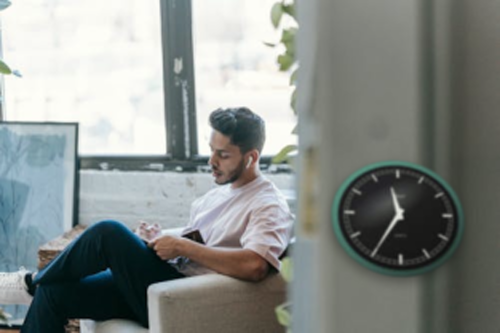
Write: 11,35
